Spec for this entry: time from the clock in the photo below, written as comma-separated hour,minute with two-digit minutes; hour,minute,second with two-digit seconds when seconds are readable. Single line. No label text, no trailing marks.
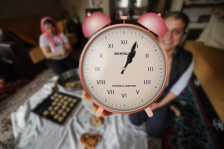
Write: 1,04
